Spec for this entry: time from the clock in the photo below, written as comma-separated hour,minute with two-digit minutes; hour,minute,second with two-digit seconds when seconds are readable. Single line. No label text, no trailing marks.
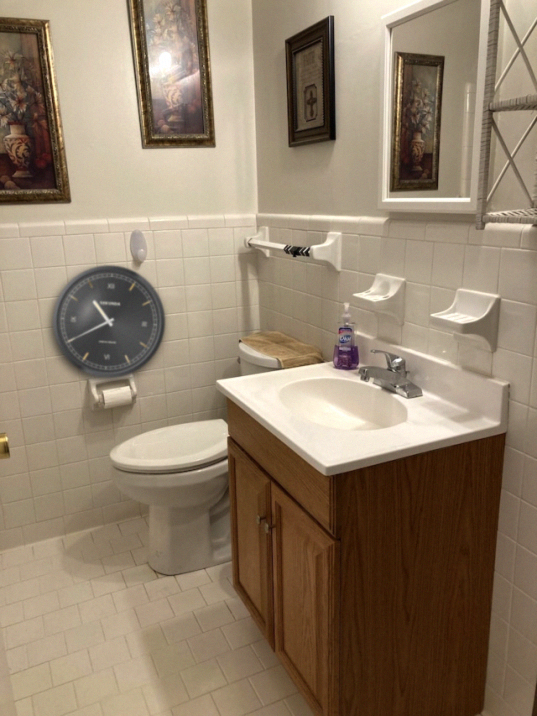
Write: 10,40
